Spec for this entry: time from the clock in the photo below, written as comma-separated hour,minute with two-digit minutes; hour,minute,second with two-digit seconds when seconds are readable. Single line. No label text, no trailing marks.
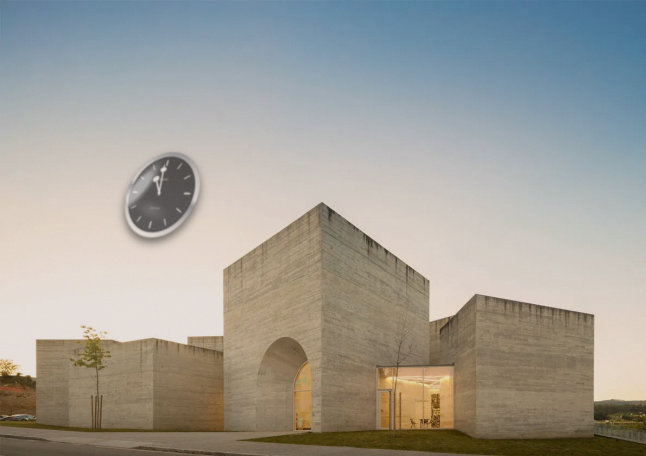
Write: 10,59
